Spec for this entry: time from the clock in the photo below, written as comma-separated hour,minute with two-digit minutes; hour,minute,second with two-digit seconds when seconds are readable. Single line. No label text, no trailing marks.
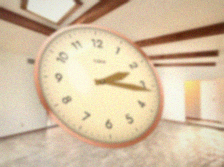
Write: 2,16
